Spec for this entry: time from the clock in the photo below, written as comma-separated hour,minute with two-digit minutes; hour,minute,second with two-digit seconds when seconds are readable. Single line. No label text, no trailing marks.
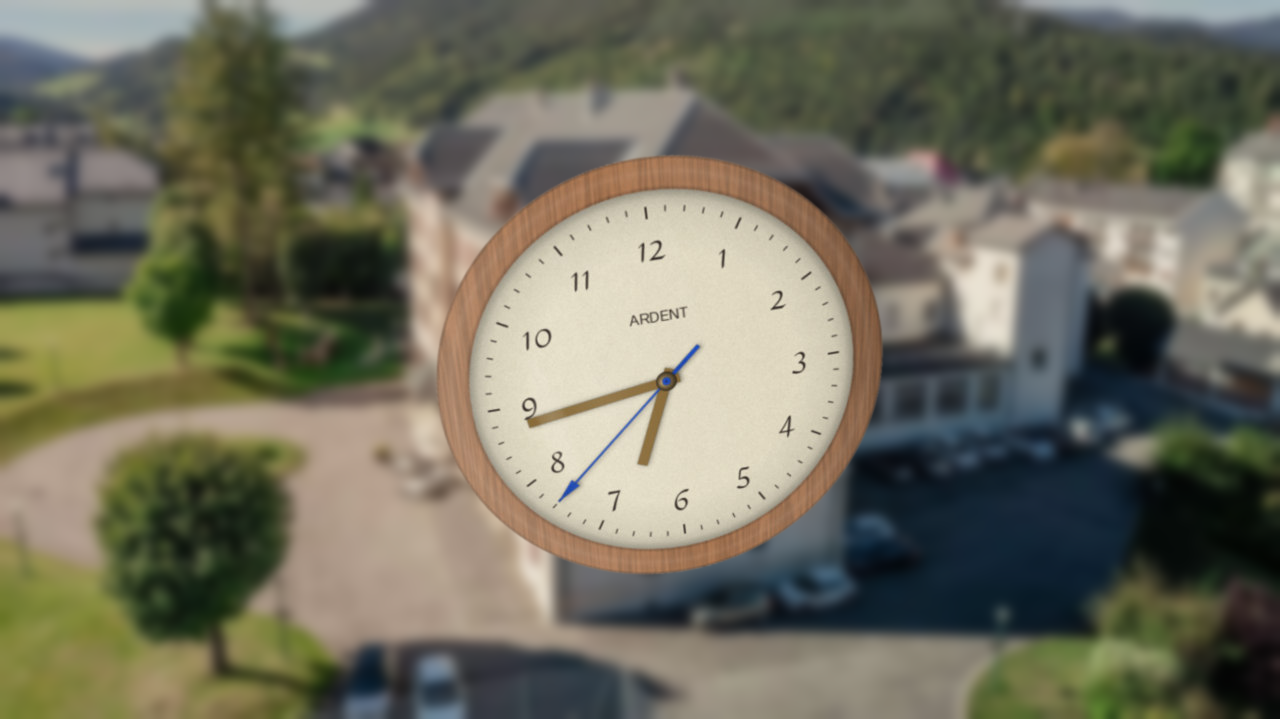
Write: 6,43,38
